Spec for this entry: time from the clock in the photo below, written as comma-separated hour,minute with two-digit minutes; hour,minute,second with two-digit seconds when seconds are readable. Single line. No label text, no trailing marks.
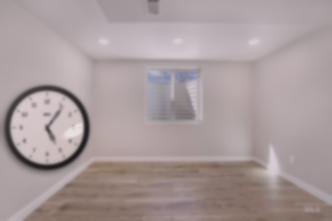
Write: 5,06
